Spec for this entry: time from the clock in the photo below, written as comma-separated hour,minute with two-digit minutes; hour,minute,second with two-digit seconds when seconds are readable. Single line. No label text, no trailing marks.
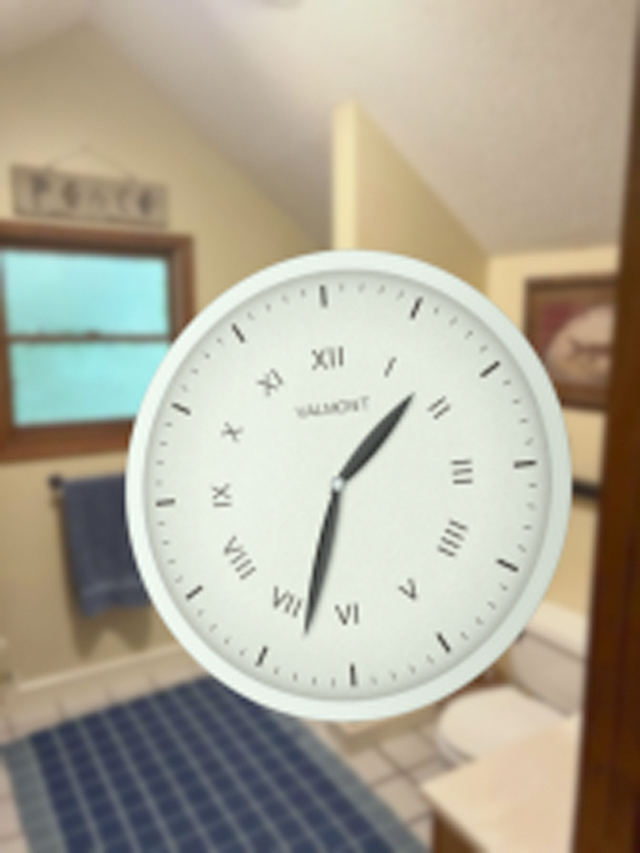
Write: 1,33
